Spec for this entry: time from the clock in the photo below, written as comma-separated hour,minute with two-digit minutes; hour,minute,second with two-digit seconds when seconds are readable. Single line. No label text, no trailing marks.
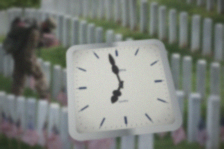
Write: 6,58
